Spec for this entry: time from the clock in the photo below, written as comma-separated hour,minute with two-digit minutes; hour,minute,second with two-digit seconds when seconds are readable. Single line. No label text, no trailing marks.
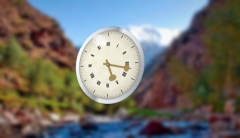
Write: 5,17
